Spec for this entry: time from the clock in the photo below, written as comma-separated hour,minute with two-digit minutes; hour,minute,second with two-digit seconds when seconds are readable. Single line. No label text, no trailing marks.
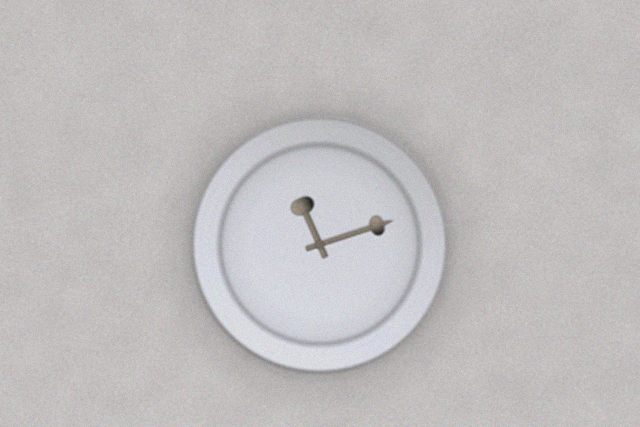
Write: 11,12
